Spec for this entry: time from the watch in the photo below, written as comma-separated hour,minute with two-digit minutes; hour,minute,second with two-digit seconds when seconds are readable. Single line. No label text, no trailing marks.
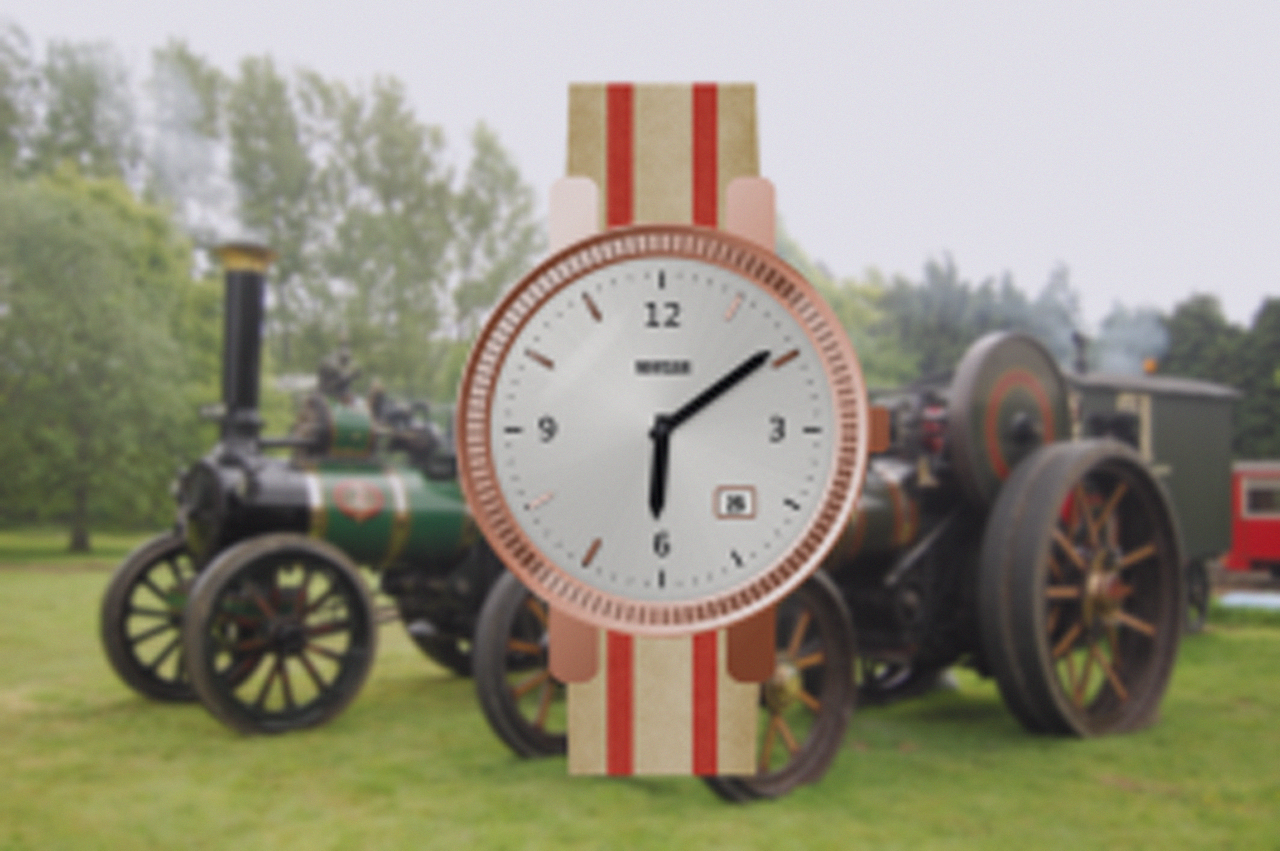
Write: 6,09
